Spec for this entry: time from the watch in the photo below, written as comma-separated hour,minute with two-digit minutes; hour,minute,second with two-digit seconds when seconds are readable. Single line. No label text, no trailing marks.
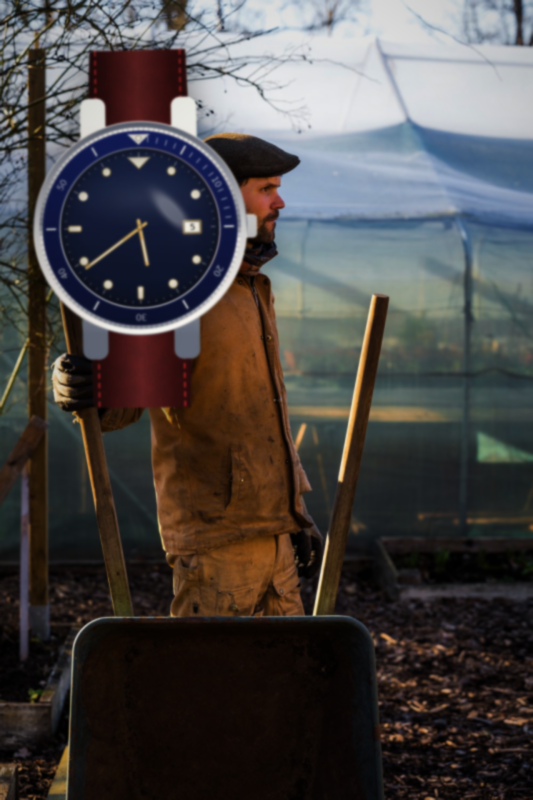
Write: 5,39
